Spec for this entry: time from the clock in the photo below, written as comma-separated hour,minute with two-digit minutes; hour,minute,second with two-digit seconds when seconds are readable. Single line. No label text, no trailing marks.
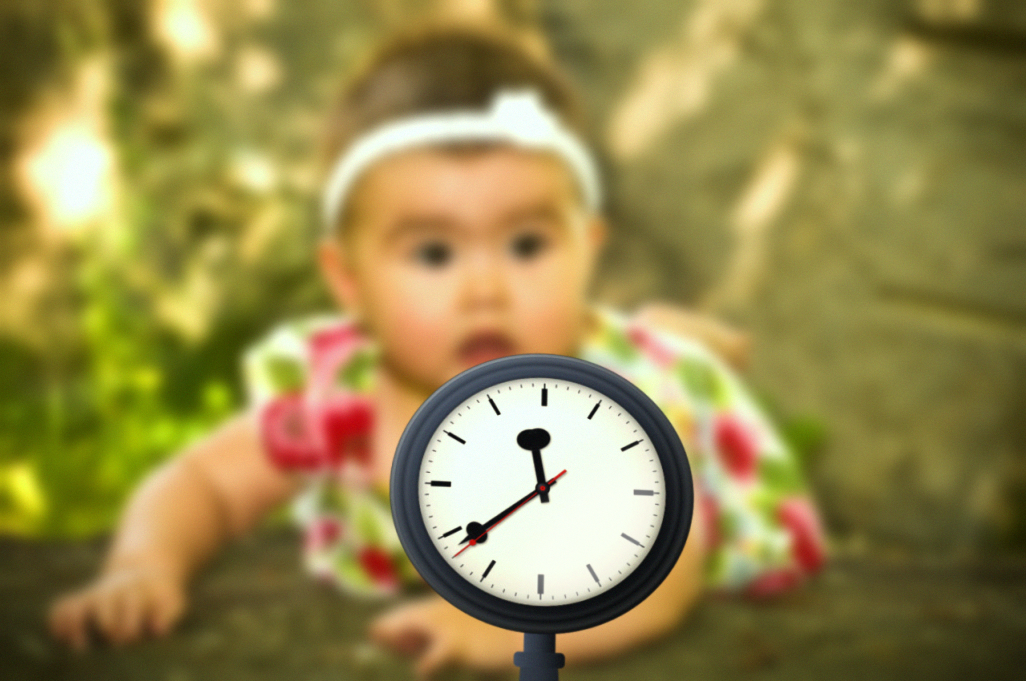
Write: 11,38,38
